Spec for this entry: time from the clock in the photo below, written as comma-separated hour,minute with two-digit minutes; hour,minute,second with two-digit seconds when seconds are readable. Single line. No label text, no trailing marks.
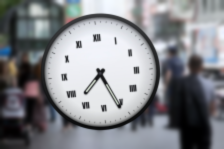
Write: 7,26
